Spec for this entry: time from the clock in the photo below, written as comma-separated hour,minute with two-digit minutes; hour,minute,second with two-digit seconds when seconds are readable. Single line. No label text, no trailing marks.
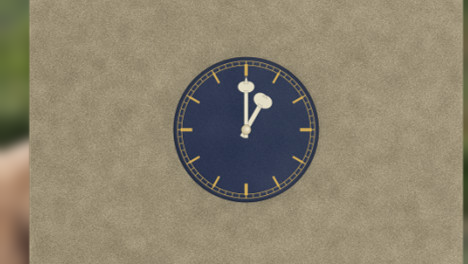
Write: 1,00
